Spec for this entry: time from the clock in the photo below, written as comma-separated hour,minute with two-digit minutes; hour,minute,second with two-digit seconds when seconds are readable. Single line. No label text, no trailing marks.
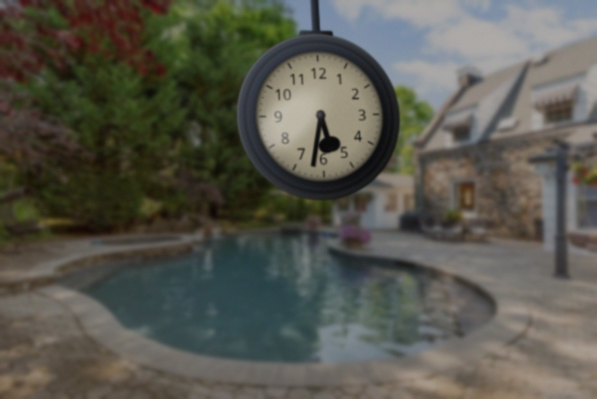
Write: 5,32
